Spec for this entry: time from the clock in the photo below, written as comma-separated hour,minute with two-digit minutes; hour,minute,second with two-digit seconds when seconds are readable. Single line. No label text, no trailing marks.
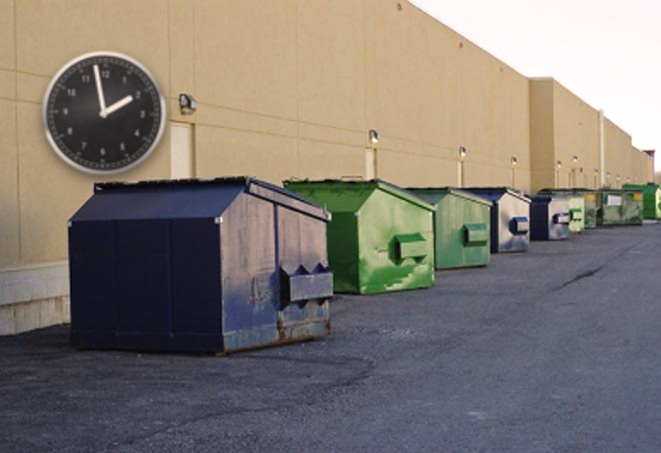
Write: 1,58
